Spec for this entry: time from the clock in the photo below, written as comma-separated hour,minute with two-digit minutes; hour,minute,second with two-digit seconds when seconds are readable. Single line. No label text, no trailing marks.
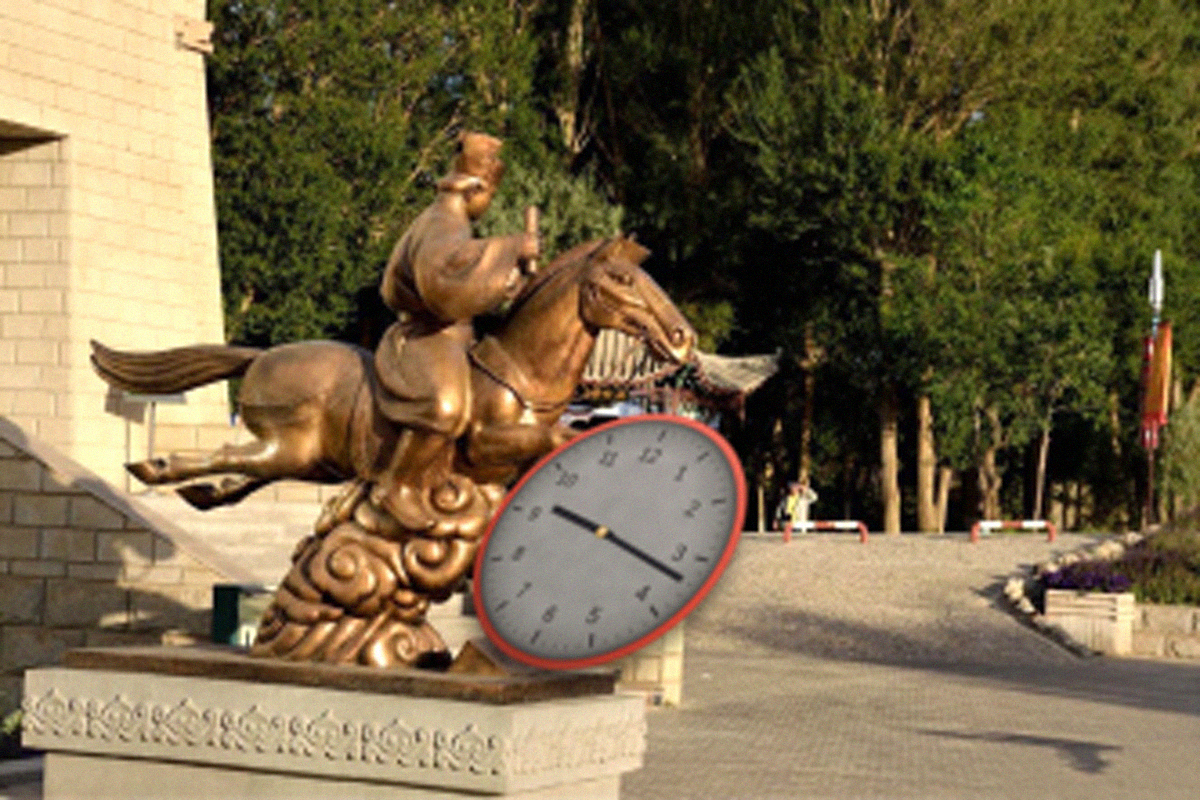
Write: 9,17
